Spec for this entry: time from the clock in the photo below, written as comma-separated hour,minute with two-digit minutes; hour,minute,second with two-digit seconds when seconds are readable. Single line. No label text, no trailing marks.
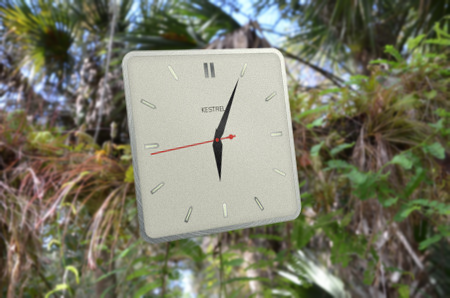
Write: 6,04,44
